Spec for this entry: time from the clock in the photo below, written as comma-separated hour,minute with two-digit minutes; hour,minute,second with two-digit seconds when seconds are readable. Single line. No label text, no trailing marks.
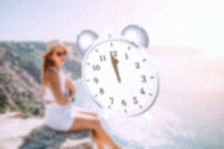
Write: 11,59
